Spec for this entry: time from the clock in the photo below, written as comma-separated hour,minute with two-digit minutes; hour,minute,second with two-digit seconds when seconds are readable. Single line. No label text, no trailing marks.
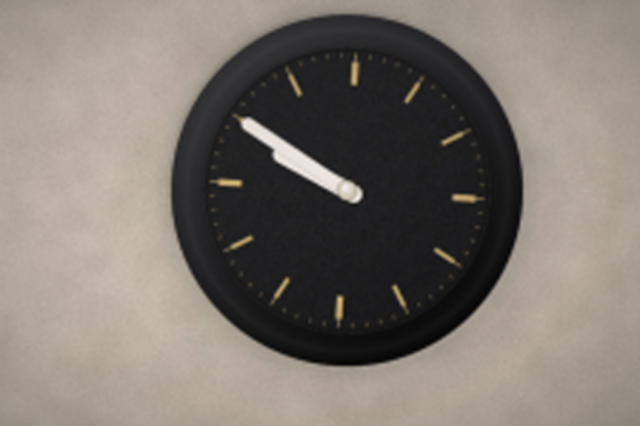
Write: 9,50
